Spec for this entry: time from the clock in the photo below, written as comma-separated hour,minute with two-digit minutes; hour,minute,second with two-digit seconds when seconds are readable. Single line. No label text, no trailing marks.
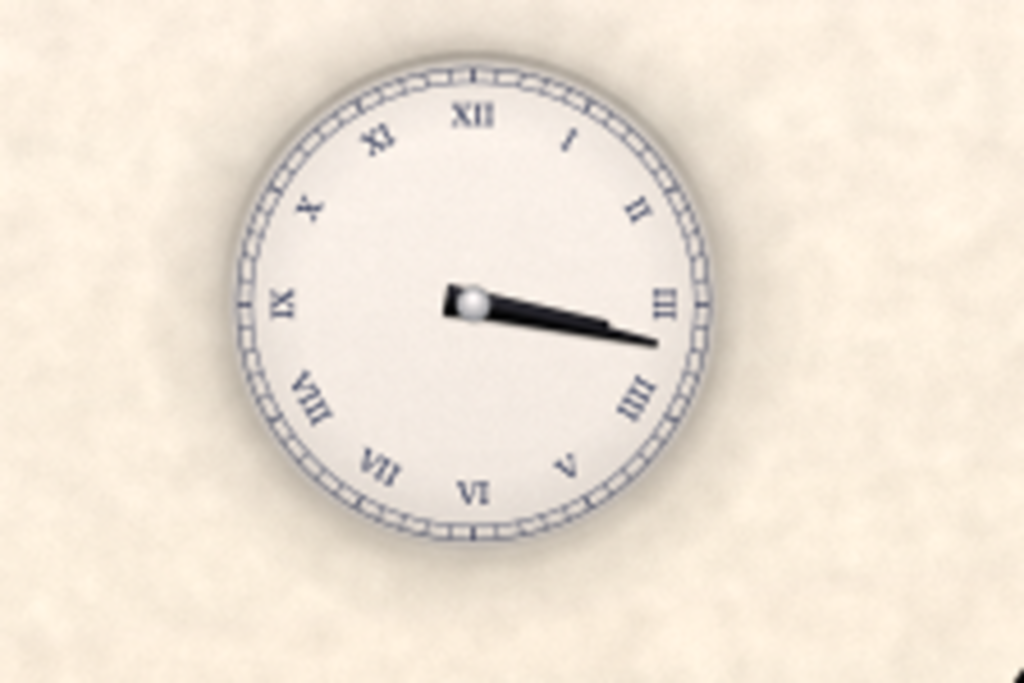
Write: 3,17
